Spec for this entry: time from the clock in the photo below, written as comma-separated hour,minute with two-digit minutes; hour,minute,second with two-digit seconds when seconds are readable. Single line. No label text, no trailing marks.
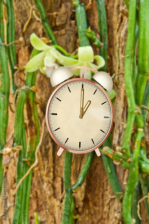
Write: 1,00
